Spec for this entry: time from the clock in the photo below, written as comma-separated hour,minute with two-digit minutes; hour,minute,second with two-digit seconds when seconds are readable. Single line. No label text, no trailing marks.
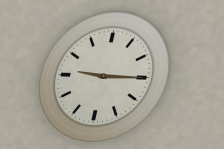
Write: 9,15
